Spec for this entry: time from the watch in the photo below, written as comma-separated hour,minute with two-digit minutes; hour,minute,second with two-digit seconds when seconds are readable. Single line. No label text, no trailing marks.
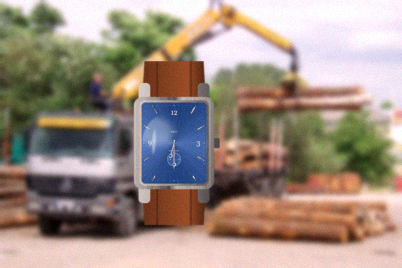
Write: 6,30
